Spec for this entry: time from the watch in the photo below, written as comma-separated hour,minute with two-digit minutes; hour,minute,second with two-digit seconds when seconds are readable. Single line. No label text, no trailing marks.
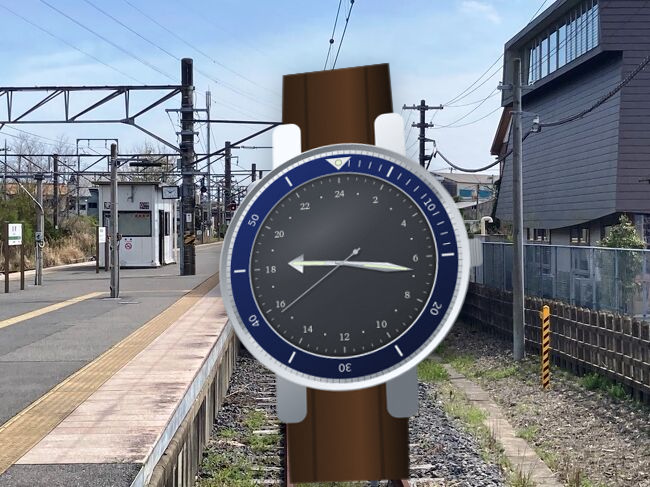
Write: 18,16,39
